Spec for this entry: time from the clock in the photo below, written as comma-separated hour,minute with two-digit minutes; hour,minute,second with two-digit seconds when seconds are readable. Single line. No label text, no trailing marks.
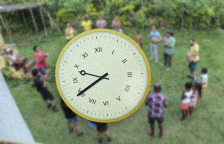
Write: 9,40
